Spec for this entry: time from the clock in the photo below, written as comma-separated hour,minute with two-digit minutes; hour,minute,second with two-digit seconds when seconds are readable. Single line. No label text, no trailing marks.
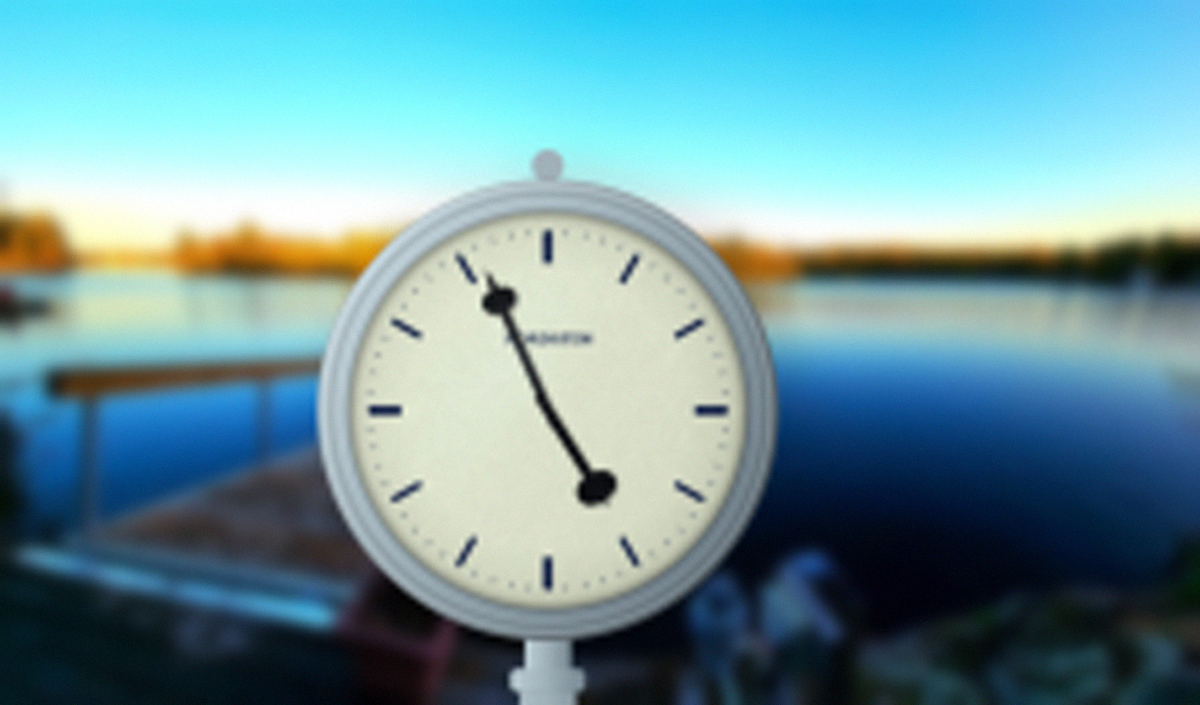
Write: 4,56
